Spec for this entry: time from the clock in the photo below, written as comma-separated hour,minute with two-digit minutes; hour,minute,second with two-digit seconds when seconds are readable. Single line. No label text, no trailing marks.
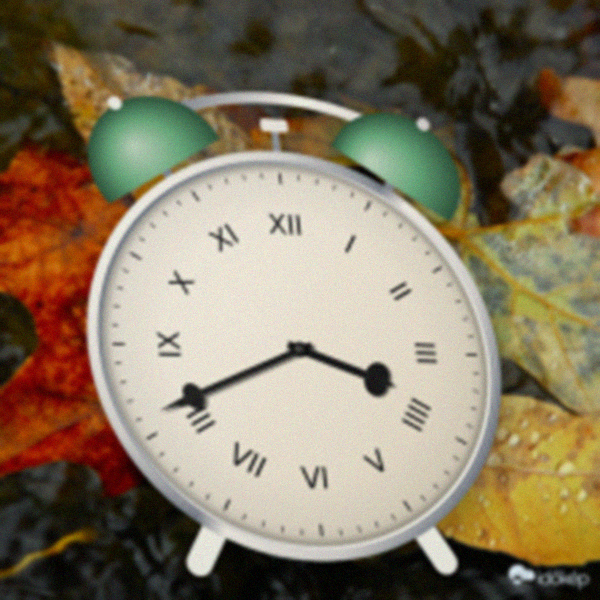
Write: 3,41
